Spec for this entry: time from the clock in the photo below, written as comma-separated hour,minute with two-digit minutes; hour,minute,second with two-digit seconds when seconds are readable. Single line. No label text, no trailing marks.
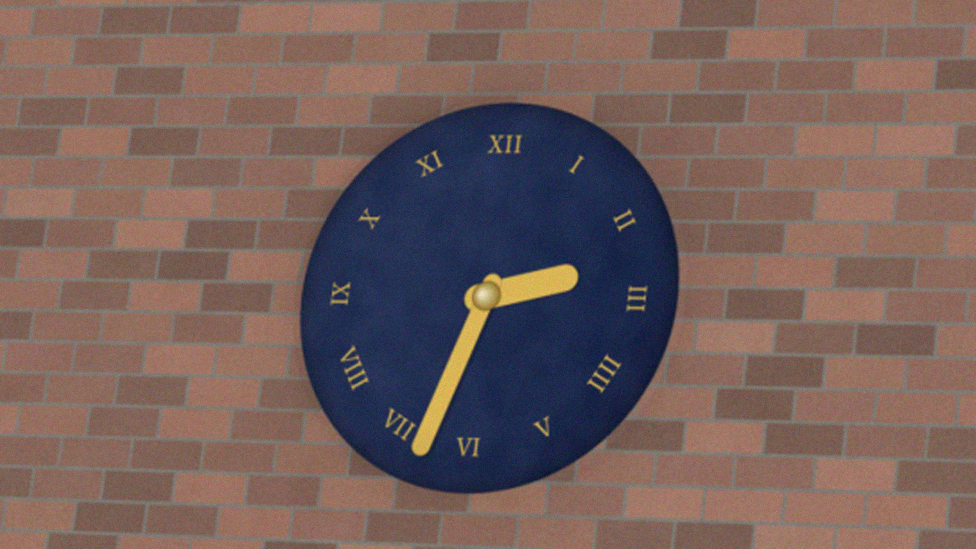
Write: 2,33
